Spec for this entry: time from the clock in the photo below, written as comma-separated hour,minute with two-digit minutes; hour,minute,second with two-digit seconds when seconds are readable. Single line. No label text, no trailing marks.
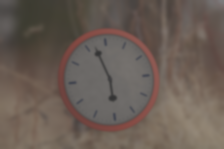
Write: 5,57
